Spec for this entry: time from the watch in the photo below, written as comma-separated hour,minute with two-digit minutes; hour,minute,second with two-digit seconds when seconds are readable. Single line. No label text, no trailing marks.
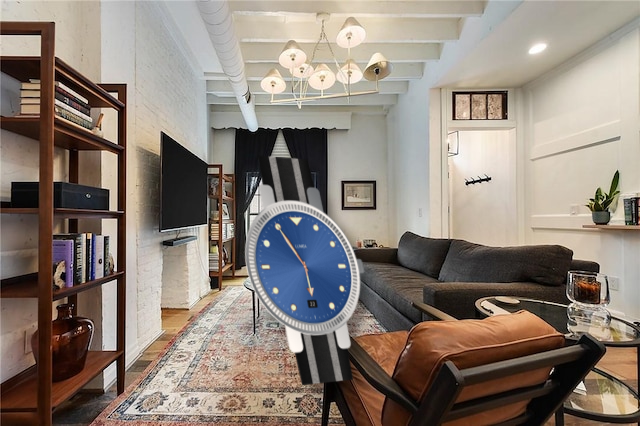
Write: 5,55
